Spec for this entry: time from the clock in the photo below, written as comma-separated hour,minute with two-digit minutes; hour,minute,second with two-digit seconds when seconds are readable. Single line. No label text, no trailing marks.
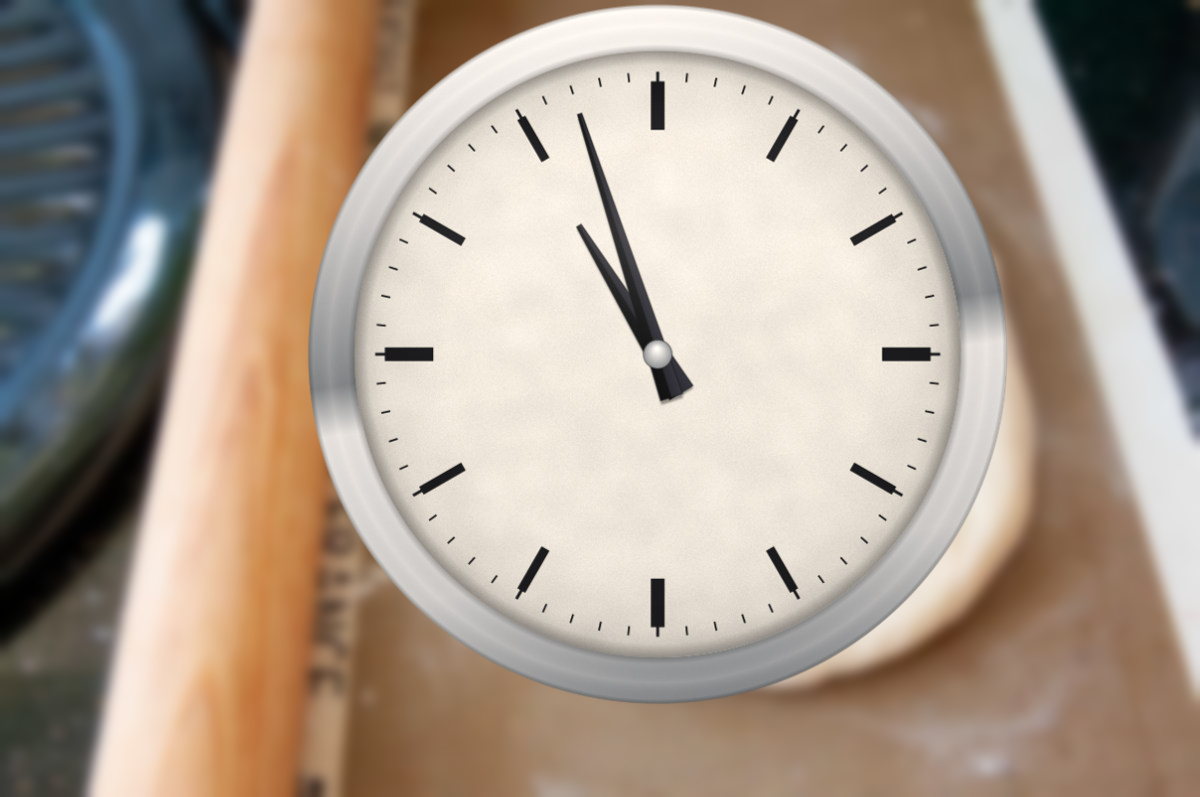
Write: 10,57
